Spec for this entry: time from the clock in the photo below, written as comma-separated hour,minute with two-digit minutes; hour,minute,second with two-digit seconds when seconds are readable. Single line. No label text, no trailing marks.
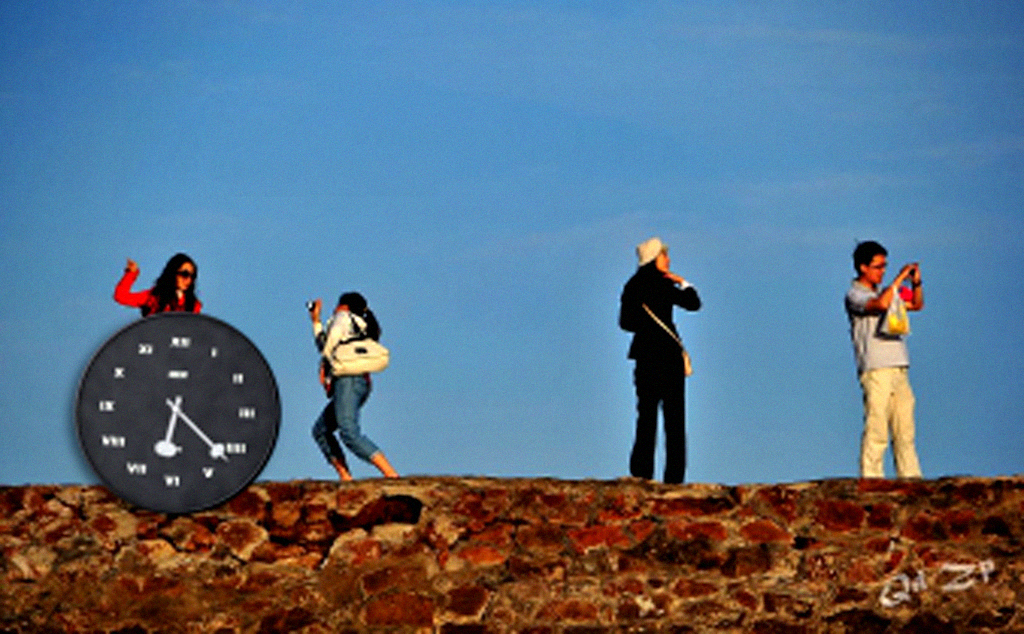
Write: 6,22
